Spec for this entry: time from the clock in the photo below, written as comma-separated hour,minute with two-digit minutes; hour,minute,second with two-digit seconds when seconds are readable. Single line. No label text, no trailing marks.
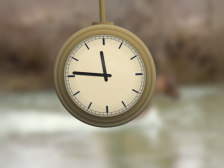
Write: 11,46
